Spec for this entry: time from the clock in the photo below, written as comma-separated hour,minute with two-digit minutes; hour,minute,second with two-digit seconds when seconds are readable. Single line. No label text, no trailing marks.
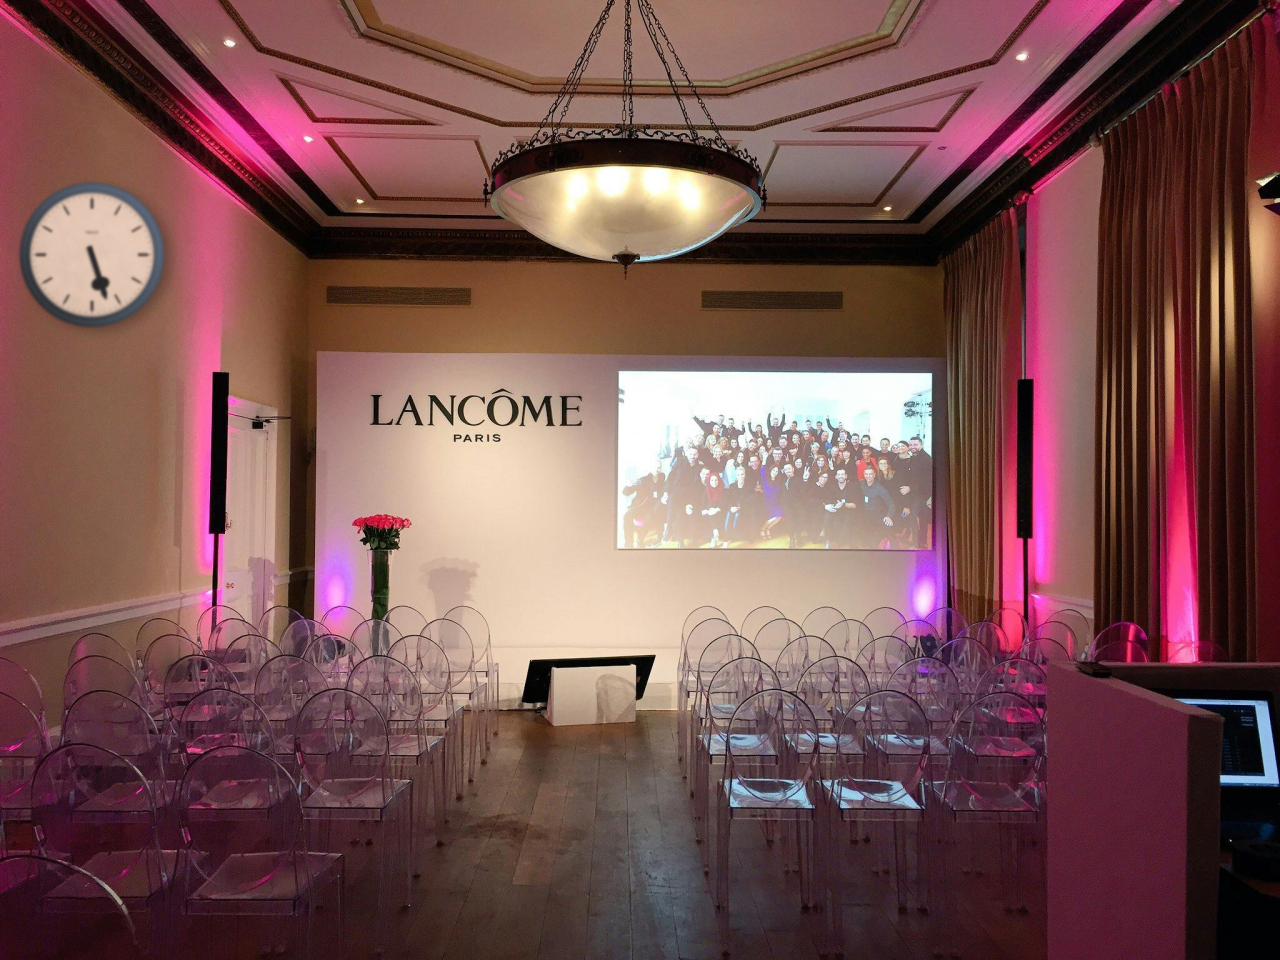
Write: 5,27
